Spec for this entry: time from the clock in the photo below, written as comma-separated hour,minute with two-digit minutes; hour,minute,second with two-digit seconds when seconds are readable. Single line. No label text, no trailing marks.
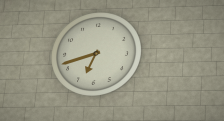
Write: 6,42
